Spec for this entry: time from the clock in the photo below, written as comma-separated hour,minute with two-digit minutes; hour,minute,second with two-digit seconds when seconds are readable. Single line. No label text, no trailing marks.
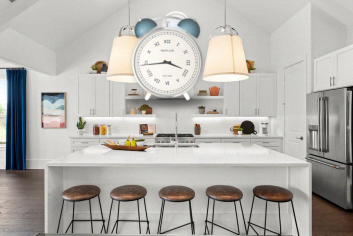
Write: 3,44
